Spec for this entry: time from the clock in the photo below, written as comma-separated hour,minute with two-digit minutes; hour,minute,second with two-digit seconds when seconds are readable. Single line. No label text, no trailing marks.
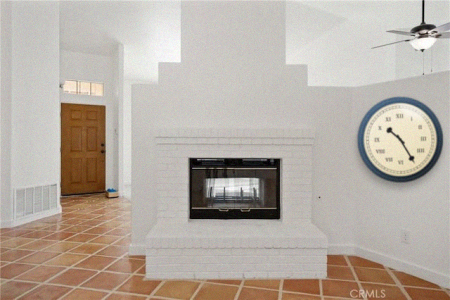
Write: 10,25
